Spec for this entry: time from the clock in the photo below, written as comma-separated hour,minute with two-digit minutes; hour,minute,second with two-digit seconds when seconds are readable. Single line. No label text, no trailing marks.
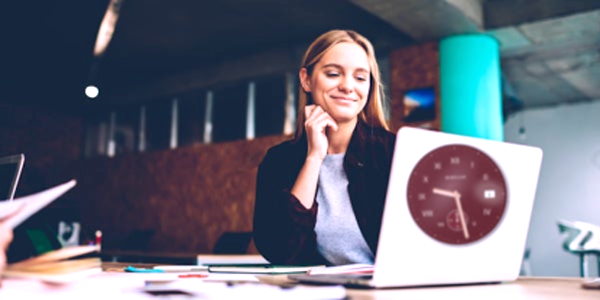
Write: 9,28
